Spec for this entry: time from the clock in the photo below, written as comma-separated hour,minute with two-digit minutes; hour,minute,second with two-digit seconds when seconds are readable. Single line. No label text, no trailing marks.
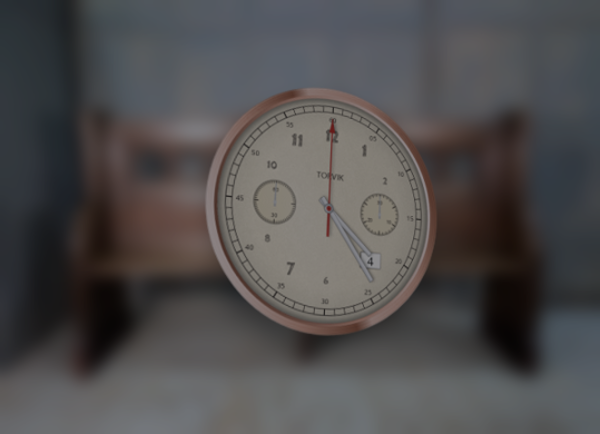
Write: 4,24
